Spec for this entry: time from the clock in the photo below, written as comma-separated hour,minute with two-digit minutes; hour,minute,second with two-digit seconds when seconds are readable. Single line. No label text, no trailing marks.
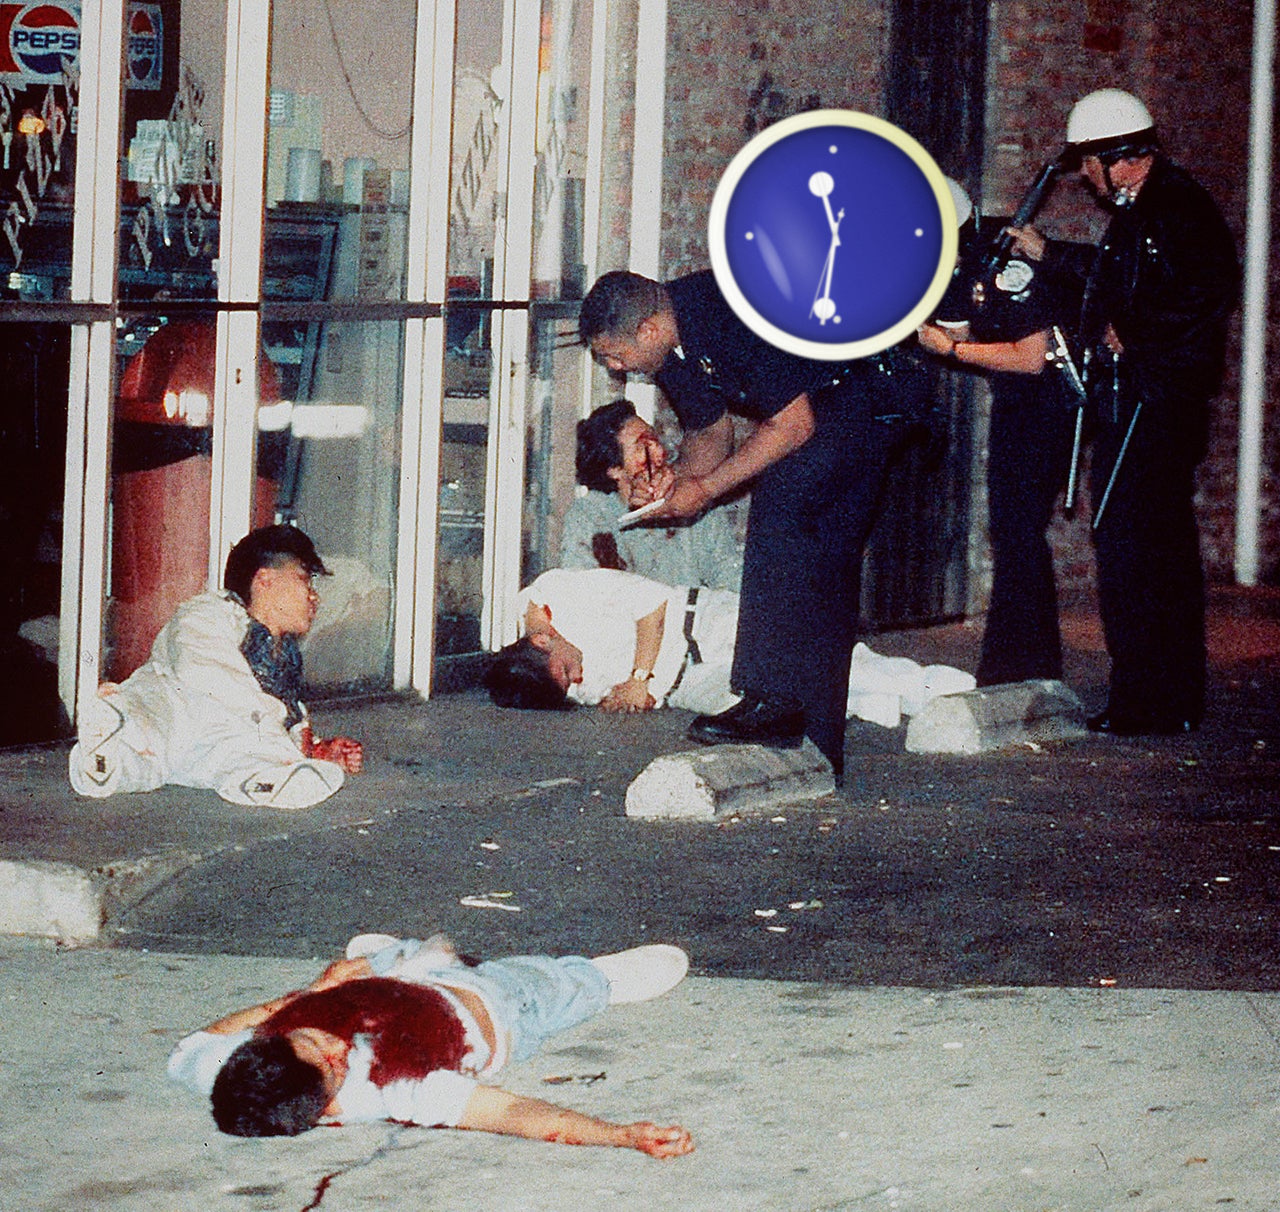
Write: 11,31,33
